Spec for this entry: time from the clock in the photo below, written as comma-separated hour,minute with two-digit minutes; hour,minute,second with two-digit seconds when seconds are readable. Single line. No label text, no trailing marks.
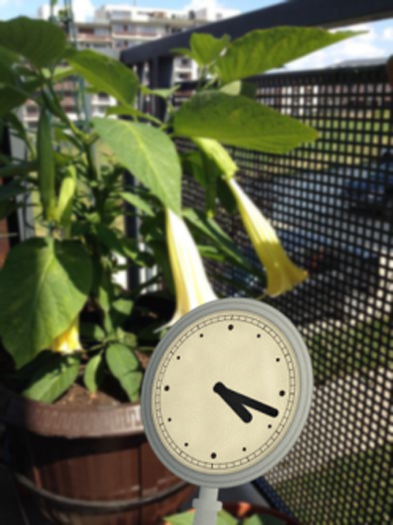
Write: 4,18
